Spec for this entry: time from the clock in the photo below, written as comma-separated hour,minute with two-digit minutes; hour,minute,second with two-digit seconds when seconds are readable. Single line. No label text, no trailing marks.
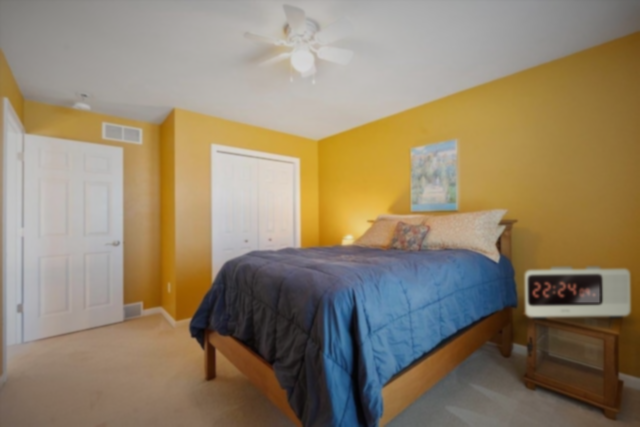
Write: 22,24
